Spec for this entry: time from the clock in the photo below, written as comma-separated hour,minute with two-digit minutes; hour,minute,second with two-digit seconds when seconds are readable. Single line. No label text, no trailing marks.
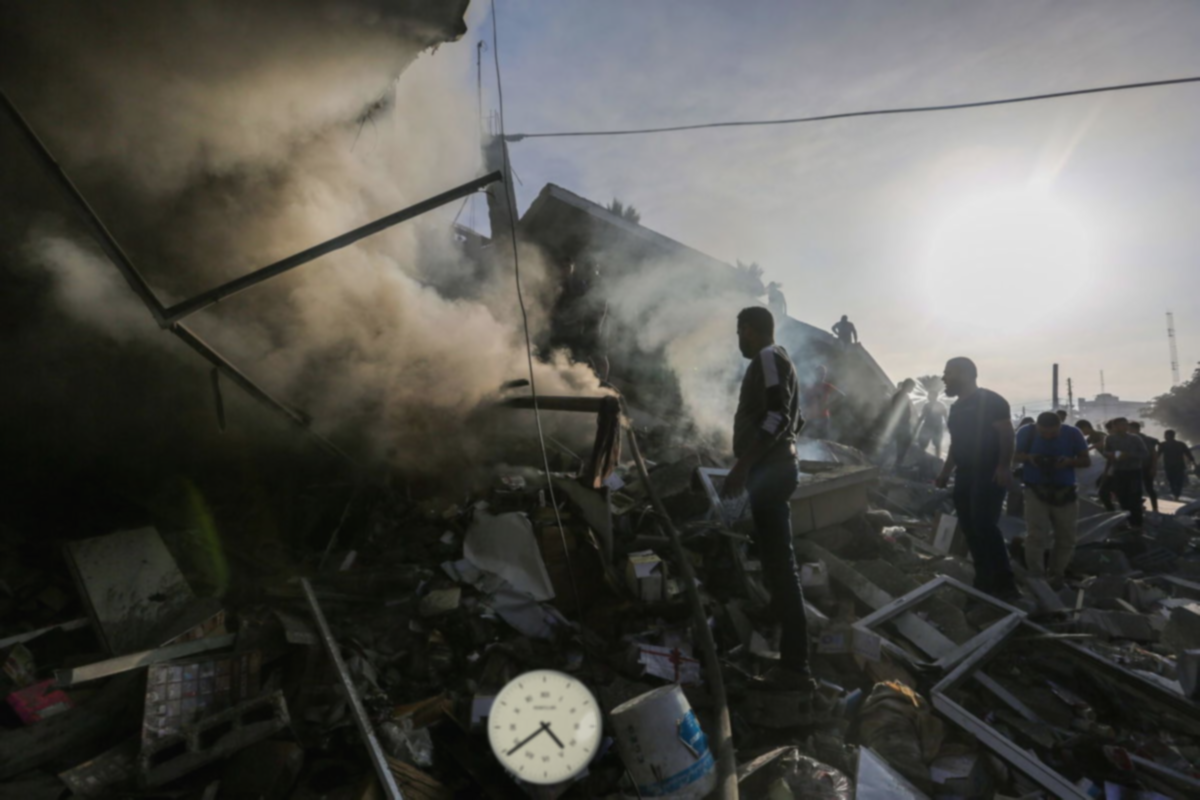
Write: 4,39
